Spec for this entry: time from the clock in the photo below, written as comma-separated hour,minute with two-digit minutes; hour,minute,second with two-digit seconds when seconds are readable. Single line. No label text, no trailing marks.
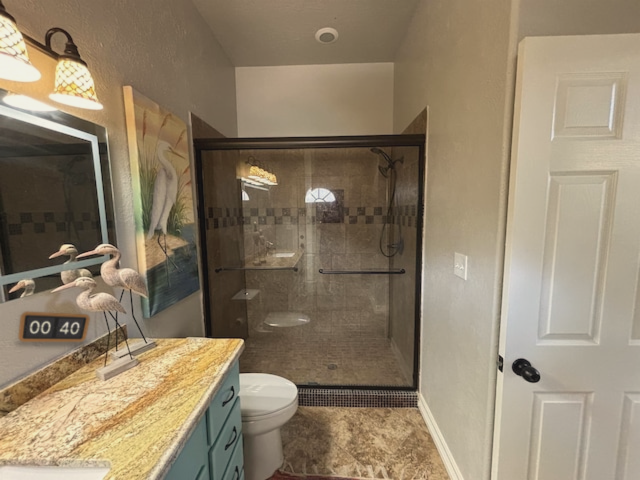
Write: 0,40
